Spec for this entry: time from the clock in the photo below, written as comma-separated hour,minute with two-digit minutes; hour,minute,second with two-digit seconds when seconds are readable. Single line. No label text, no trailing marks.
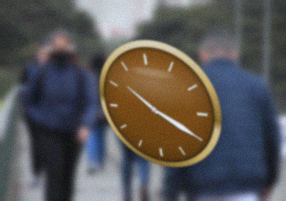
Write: 10,20
